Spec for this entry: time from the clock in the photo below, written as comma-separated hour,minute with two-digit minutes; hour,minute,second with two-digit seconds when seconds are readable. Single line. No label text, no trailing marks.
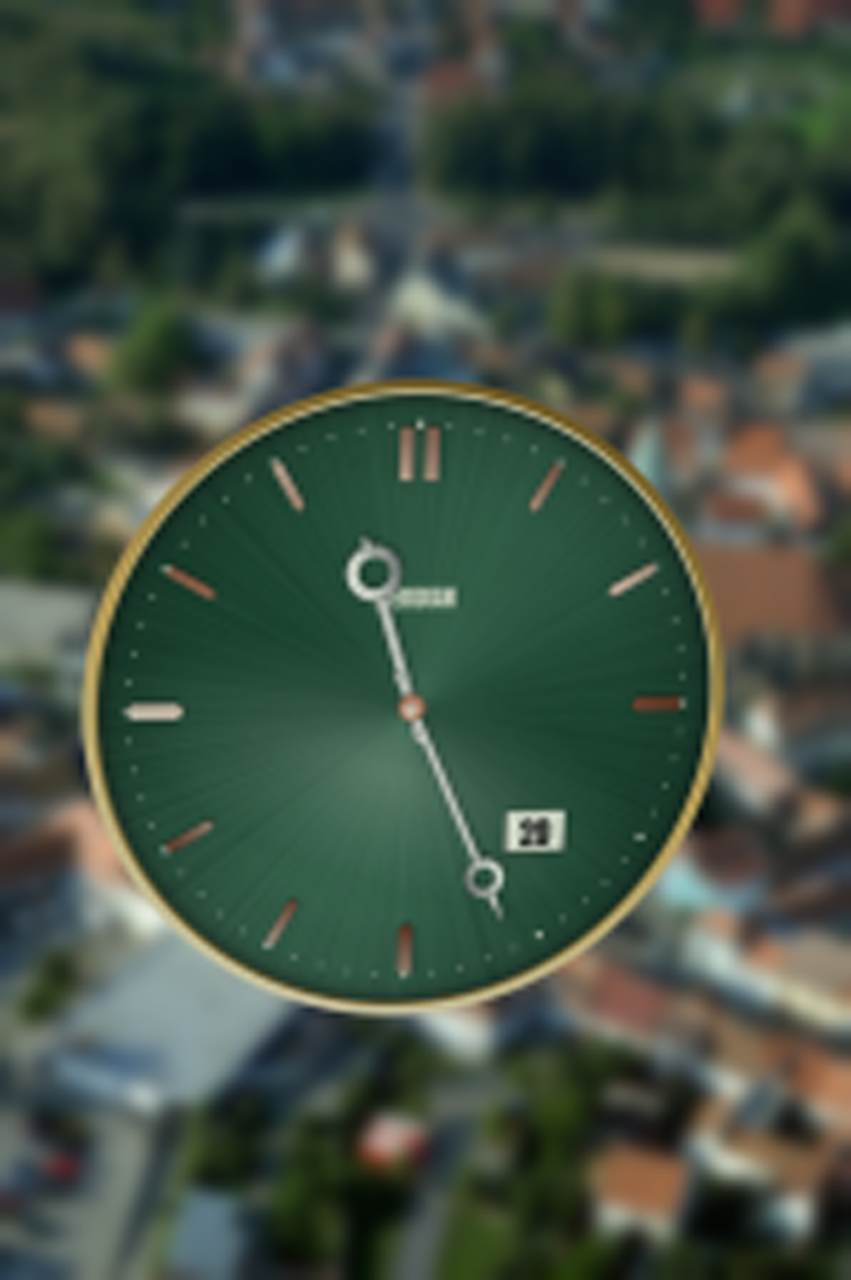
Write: 11,26
